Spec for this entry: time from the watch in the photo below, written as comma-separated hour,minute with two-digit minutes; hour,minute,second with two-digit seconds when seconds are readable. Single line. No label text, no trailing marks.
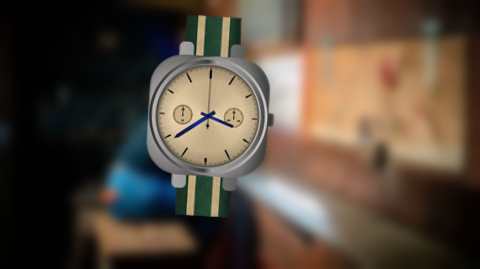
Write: 3,39
